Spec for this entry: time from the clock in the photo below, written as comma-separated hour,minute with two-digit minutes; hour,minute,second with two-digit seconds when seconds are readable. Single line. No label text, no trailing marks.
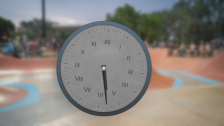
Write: 5,28
